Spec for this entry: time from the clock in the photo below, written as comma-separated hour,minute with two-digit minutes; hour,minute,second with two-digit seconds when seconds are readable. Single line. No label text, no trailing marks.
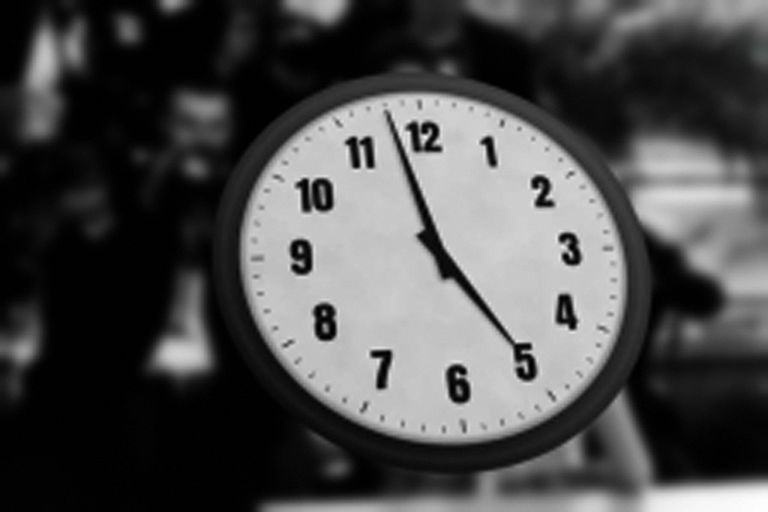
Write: 4,58
